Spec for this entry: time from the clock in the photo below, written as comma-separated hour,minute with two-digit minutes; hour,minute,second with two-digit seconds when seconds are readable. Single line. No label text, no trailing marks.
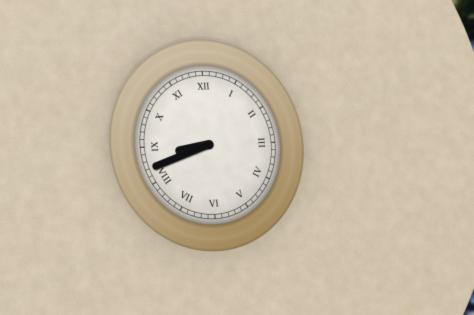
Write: 8,42
